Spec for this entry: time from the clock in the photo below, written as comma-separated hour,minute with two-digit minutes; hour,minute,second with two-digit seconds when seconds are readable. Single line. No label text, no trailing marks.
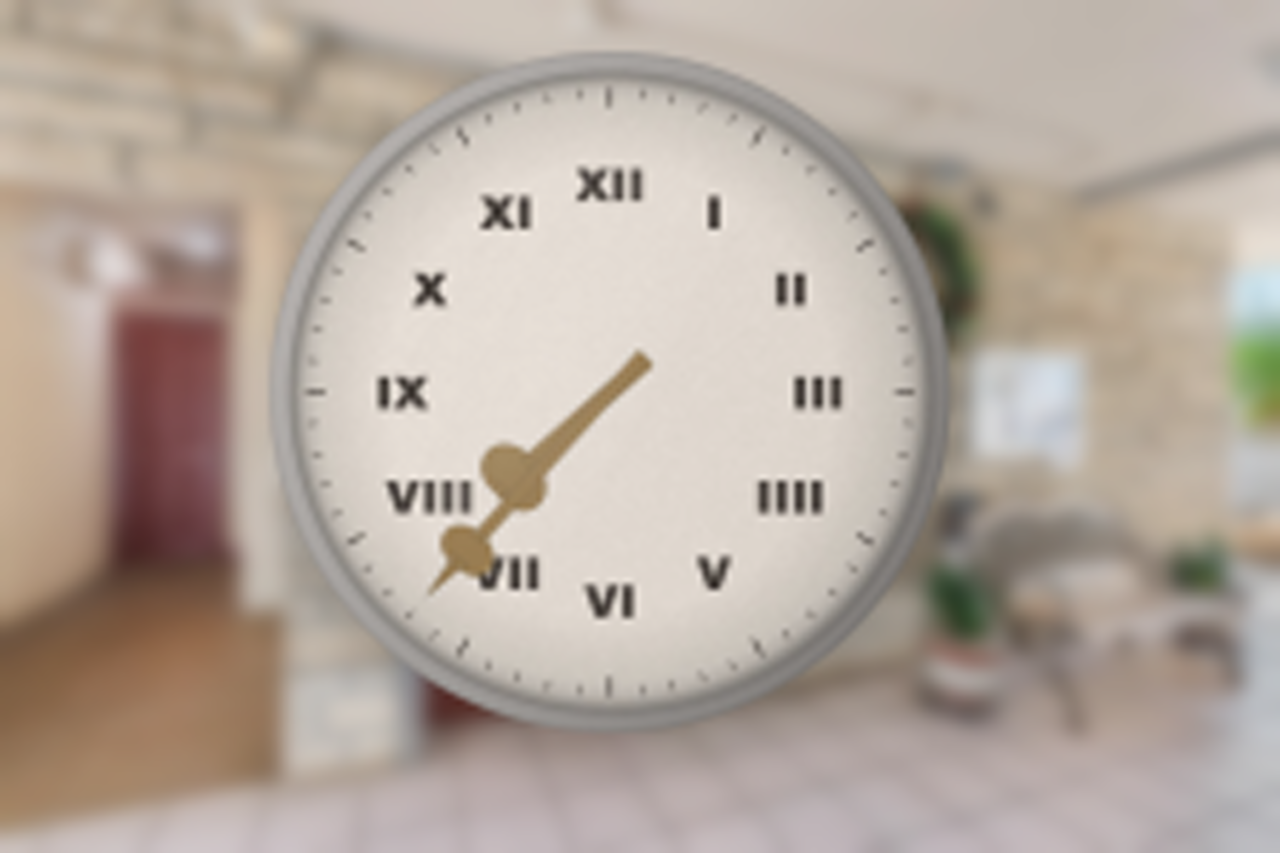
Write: 7,37
